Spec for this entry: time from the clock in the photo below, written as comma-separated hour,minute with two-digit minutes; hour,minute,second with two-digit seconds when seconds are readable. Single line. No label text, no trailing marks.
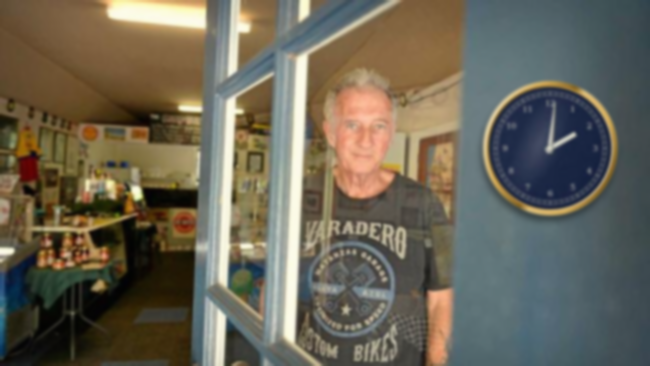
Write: 2,01
